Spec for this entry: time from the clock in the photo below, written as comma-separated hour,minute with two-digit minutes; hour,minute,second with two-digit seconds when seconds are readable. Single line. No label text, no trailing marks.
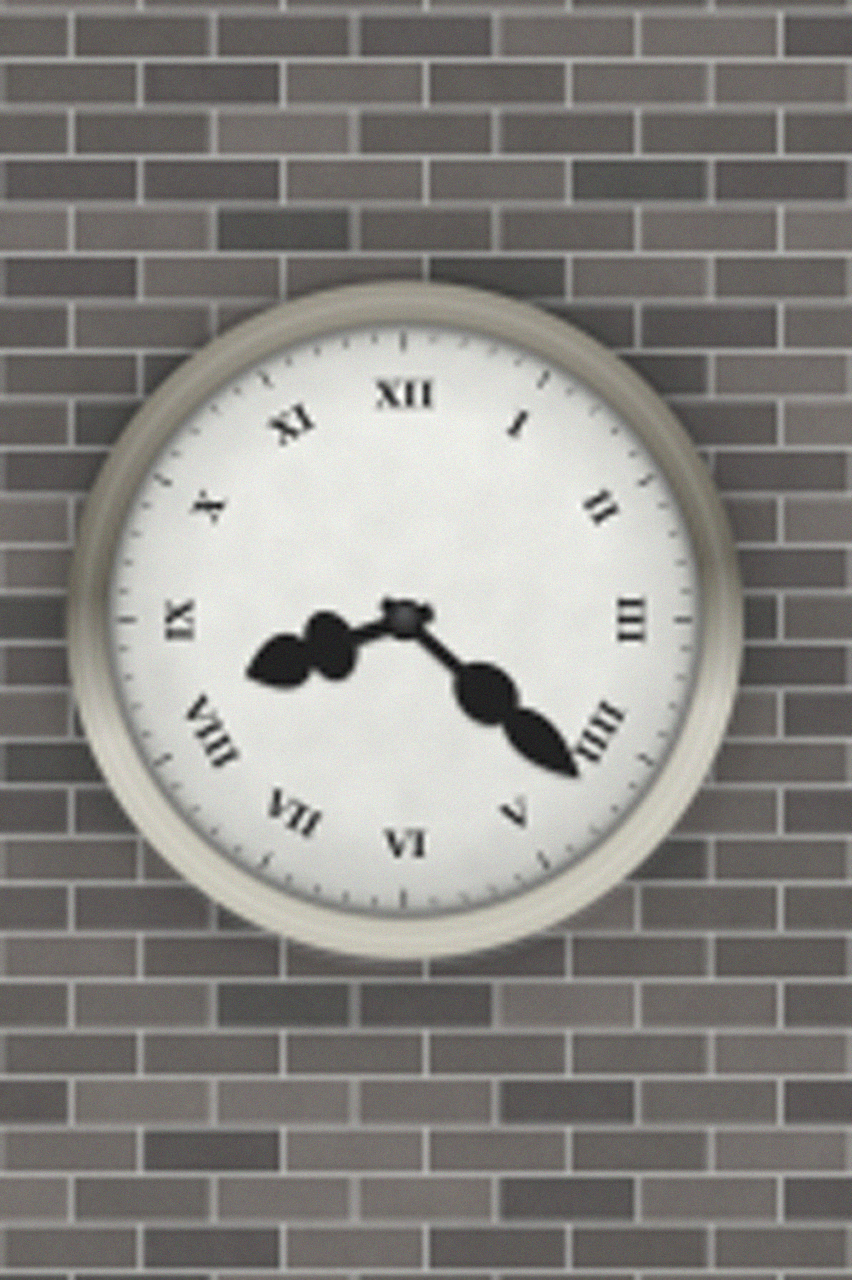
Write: 8,22
